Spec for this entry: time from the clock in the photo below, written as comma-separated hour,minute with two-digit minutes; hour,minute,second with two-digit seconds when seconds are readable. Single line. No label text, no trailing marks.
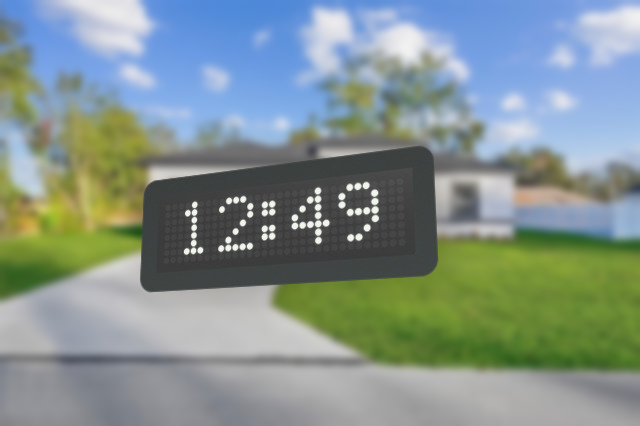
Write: 12,49
